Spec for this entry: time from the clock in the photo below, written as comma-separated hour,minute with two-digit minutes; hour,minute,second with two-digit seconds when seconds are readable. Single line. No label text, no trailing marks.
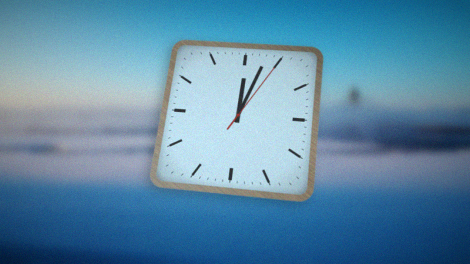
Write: 12,03,05
